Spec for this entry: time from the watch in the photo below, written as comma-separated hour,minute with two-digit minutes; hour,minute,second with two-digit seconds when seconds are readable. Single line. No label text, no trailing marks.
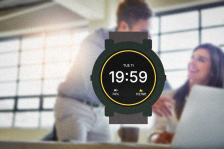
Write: 19,59
